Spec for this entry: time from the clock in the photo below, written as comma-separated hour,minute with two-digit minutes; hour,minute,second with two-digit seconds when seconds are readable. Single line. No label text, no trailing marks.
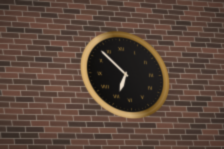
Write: 6,53
